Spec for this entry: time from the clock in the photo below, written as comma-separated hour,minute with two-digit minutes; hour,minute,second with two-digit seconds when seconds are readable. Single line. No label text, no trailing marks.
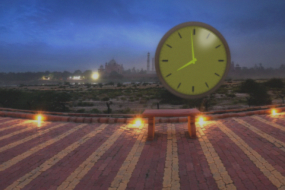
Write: 7,59
